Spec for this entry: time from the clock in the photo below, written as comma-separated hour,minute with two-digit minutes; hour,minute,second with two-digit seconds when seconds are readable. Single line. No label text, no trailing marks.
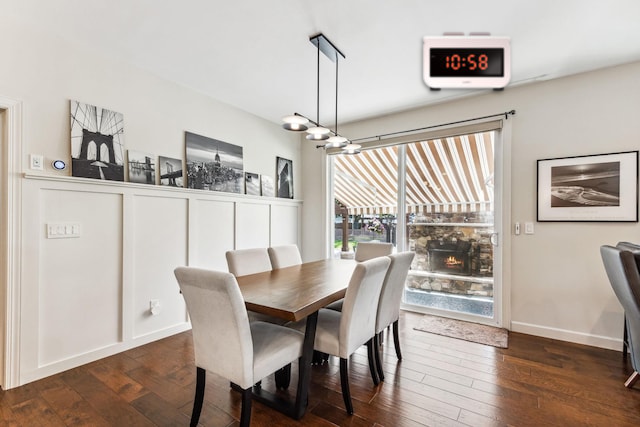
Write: 10,58
